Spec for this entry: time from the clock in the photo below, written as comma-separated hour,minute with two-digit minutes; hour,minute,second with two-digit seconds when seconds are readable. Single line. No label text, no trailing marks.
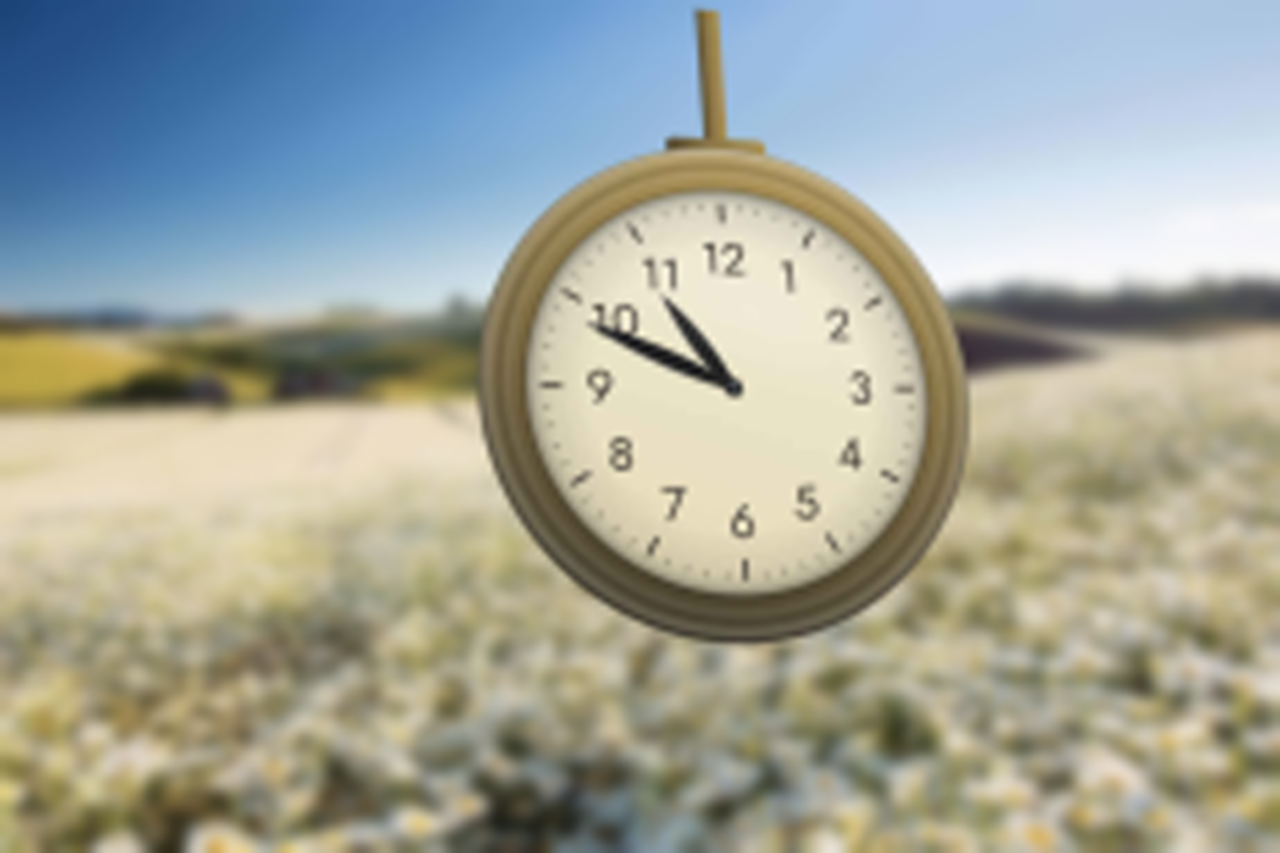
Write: 10,49
